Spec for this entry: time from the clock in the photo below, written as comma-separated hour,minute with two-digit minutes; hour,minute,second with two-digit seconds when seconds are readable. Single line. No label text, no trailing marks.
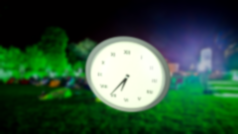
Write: 6,36
